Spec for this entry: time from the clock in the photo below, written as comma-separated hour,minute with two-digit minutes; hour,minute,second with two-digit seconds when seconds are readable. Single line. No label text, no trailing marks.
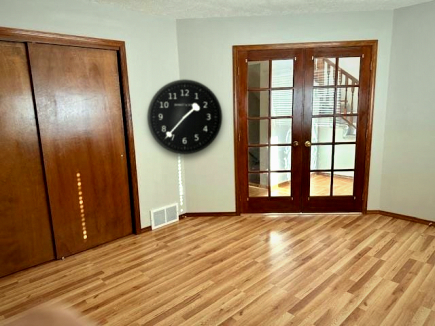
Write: 1,37
